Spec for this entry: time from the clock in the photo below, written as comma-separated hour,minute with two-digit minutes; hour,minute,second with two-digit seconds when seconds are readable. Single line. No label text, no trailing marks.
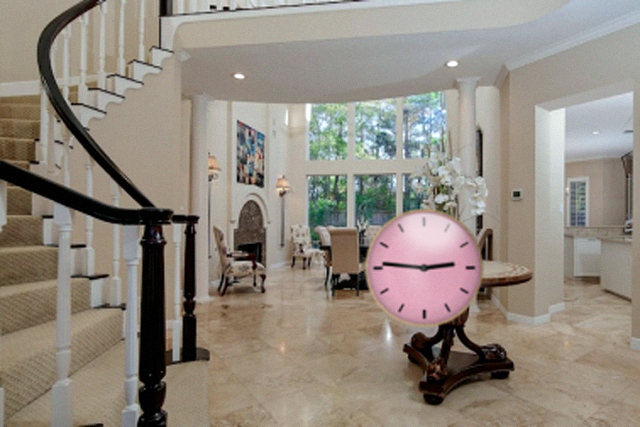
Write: 2,46
